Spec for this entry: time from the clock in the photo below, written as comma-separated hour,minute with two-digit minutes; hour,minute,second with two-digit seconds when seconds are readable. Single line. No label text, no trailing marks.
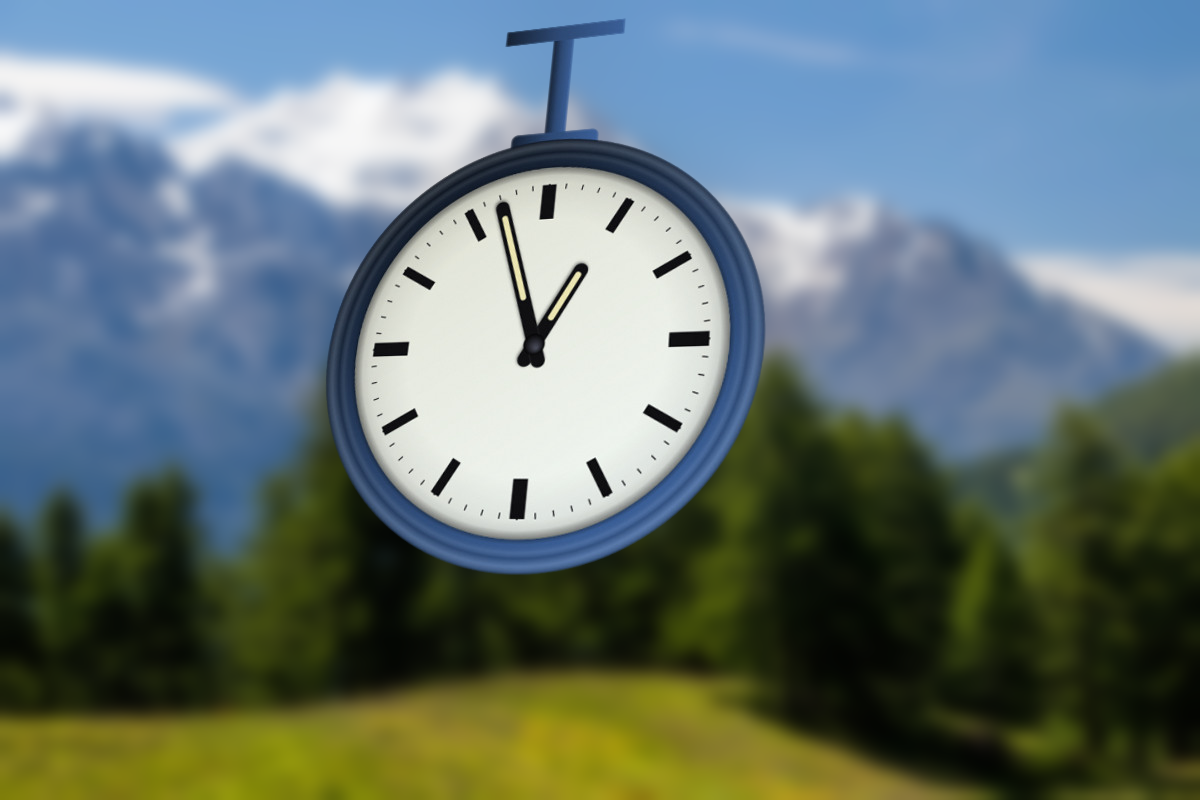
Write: 12,57
